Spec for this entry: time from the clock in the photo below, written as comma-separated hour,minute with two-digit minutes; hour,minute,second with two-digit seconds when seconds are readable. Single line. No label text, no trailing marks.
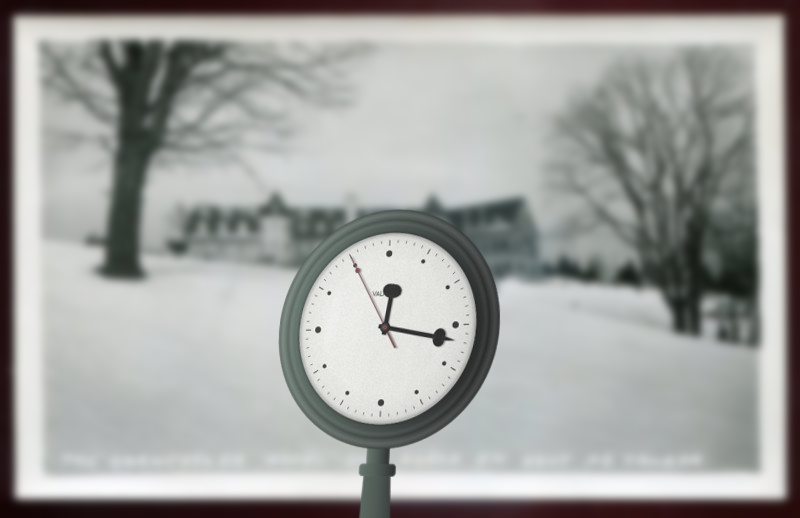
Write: 12,16,55
